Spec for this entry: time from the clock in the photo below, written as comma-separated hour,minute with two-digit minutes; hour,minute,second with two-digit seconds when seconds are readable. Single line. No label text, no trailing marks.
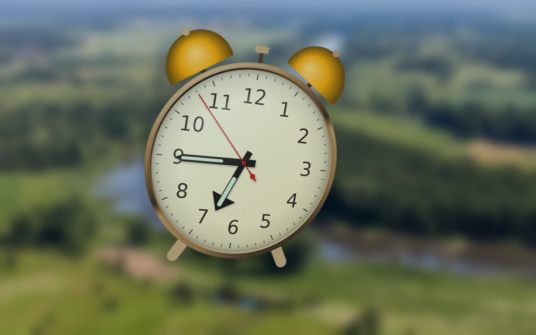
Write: 6,44,53
